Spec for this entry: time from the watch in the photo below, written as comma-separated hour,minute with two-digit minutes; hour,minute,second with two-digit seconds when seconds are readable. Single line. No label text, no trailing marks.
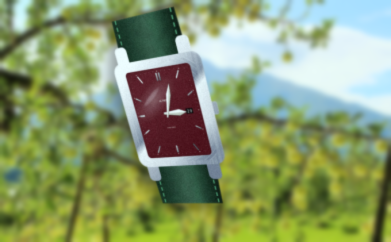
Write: 3,03
